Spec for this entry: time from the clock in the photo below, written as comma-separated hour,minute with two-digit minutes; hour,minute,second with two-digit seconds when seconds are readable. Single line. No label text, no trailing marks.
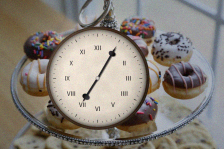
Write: 7,05
